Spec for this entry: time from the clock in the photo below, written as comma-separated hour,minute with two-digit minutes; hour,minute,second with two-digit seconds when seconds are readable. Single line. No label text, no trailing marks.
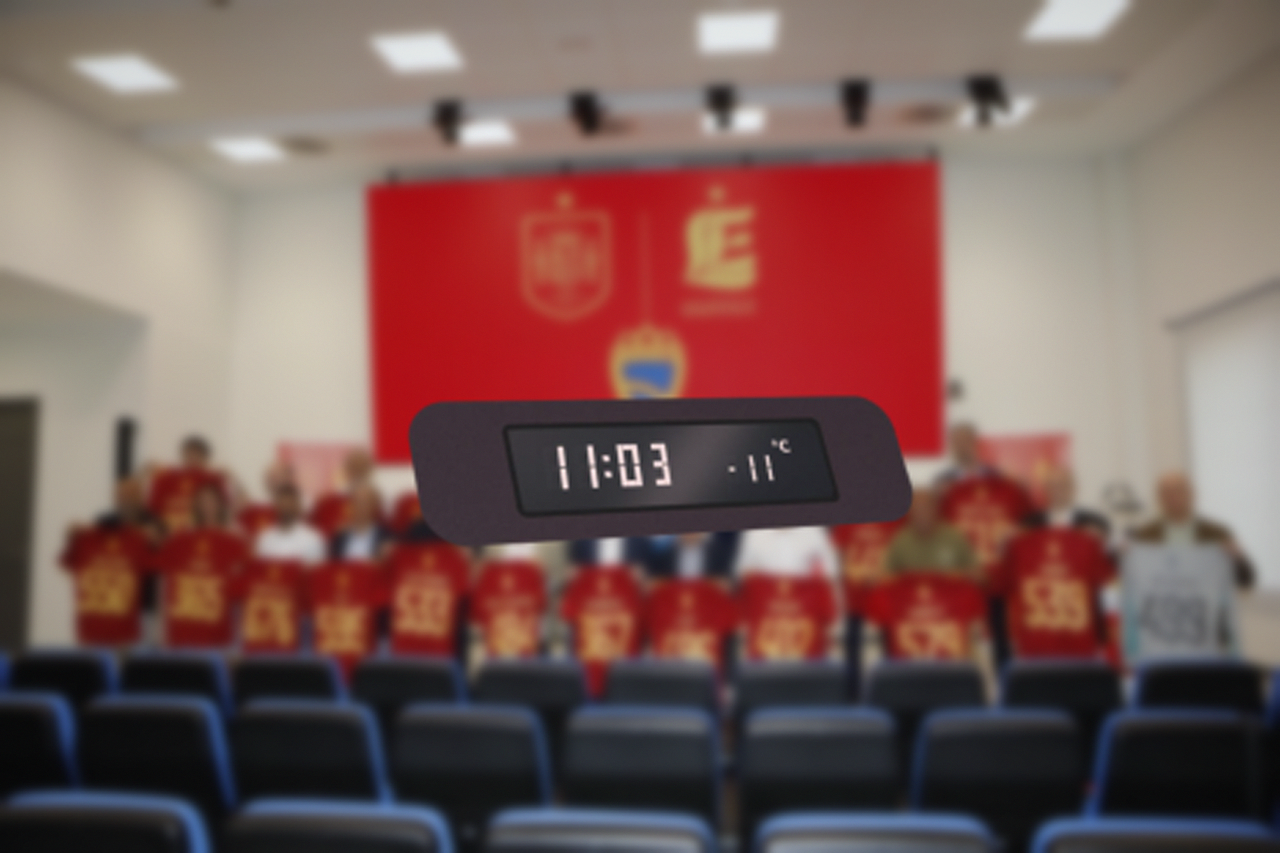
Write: 11,03
